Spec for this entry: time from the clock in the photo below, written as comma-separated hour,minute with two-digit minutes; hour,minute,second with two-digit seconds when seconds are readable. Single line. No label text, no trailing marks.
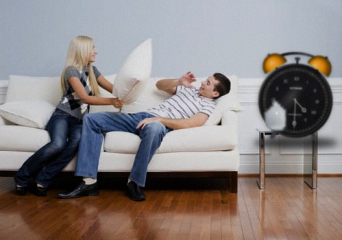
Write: 4,30
